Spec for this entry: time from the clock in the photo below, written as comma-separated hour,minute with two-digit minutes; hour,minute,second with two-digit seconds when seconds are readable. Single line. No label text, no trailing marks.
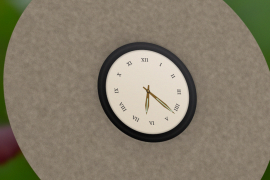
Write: 6,22
